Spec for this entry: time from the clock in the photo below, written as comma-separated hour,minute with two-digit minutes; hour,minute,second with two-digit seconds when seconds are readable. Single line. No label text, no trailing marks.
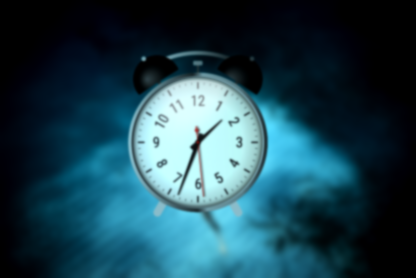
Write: 1,33,29
